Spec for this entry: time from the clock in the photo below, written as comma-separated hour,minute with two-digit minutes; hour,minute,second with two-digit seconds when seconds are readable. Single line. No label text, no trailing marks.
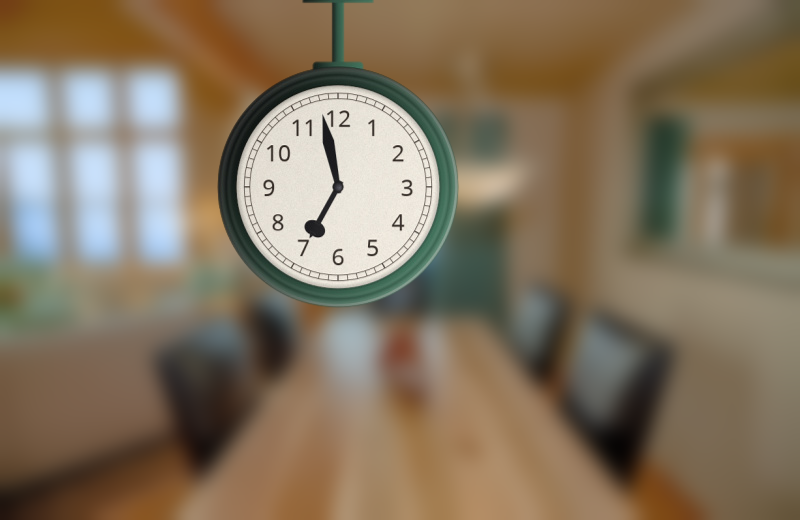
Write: 6,58
